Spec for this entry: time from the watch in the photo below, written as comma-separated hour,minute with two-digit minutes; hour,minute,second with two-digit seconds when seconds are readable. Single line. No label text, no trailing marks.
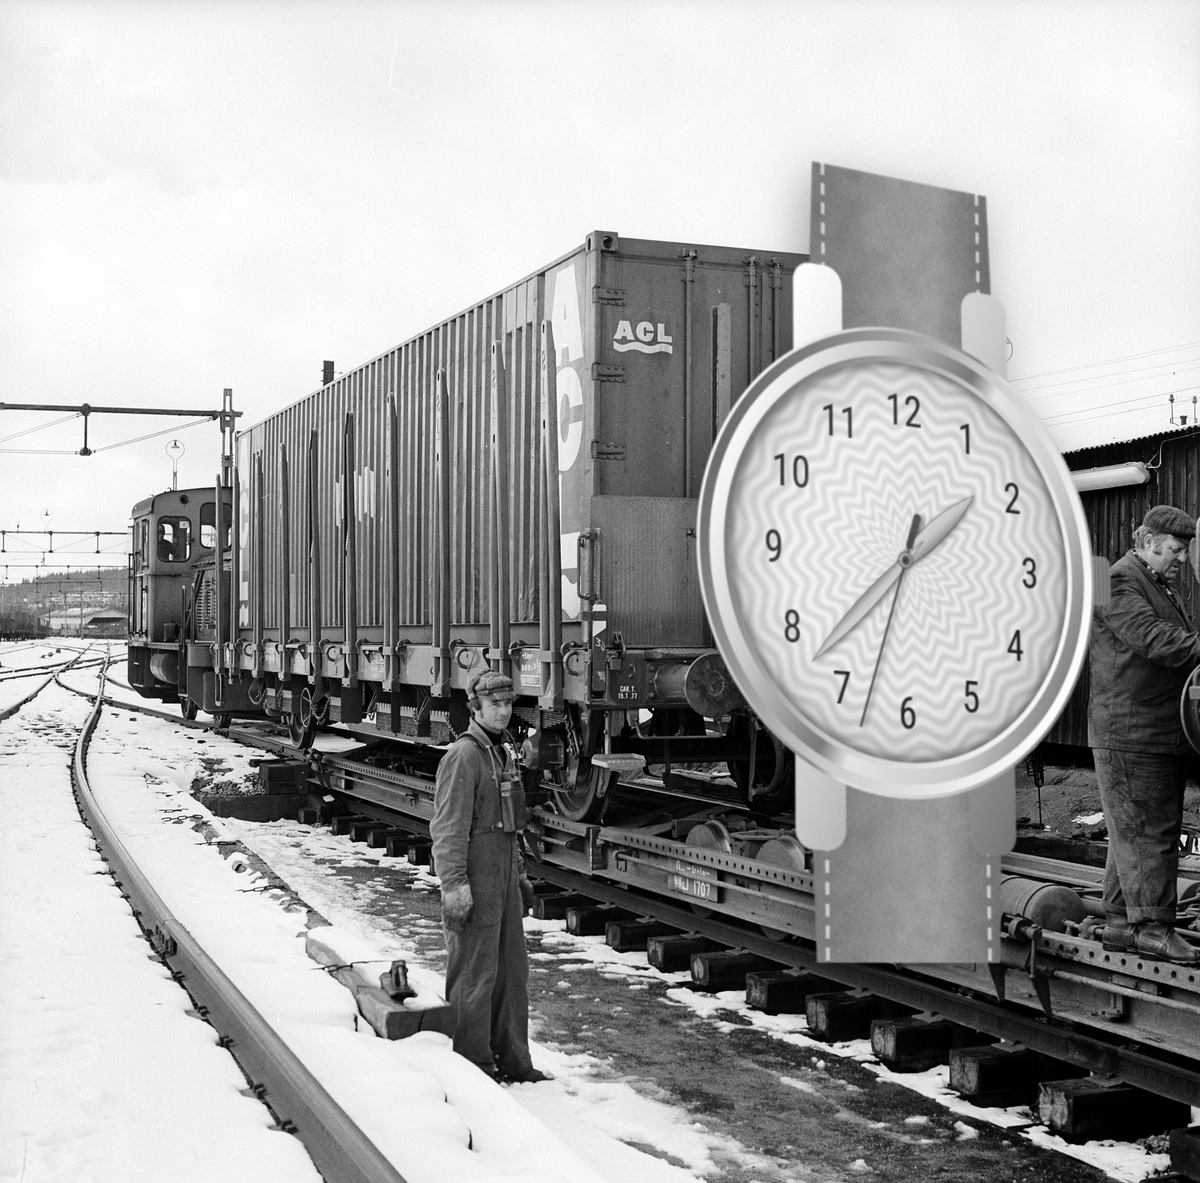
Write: 1,37,33
